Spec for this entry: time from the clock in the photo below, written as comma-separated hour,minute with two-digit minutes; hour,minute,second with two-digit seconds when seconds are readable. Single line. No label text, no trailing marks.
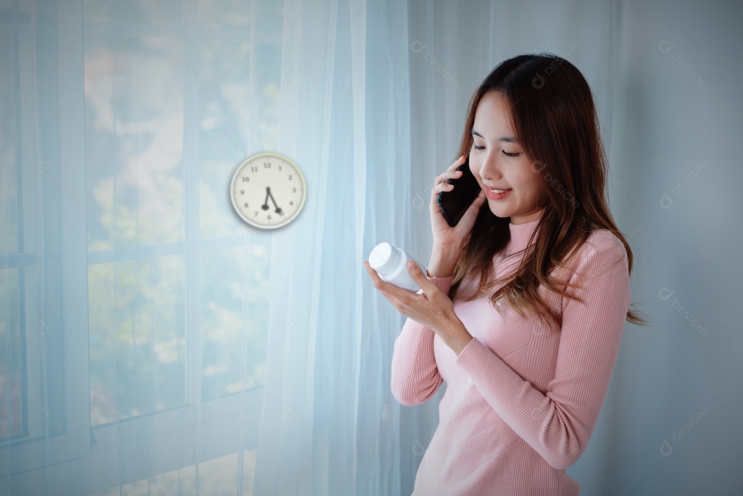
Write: 6,26
